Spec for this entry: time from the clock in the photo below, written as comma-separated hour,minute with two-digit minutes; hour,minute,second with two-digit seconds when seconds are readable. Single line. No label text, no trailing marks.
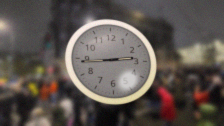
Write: 2,44
